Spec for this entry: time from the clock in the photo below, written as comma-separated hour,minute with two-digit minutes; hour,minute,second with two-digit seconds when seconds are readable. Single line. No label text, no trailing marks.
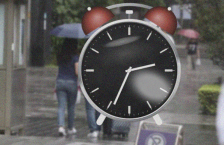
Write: 2,34
